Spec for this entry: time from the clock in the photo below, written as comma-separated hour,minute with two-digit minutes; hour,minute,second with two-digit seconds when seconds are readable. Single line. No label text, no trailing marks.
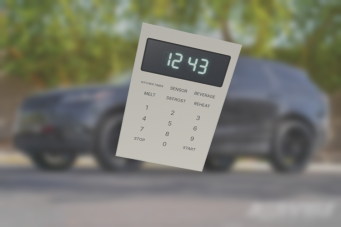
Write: 12,43
